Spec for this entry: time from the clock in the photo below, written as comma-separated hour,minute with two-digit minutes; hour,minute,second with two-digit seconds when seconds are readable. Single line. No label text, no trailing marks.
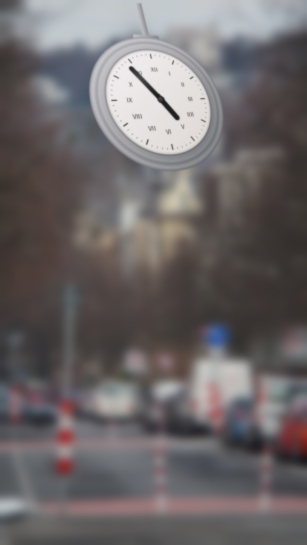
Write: 4,54
